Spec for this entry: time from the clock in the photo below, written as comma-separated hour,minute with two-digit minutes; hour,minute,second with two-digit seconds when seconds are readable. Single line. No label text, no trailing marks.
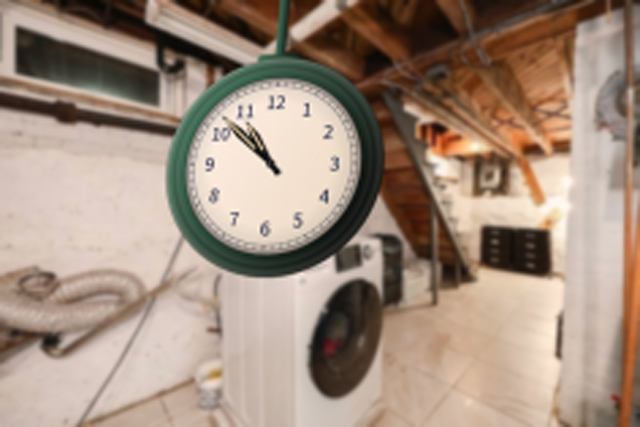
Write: 10,52
